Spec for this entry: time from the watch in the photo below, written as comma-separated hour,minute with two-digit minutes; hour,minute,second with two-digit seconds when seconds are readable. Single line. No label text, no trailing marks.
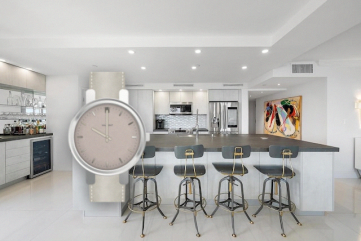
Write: 10,00
